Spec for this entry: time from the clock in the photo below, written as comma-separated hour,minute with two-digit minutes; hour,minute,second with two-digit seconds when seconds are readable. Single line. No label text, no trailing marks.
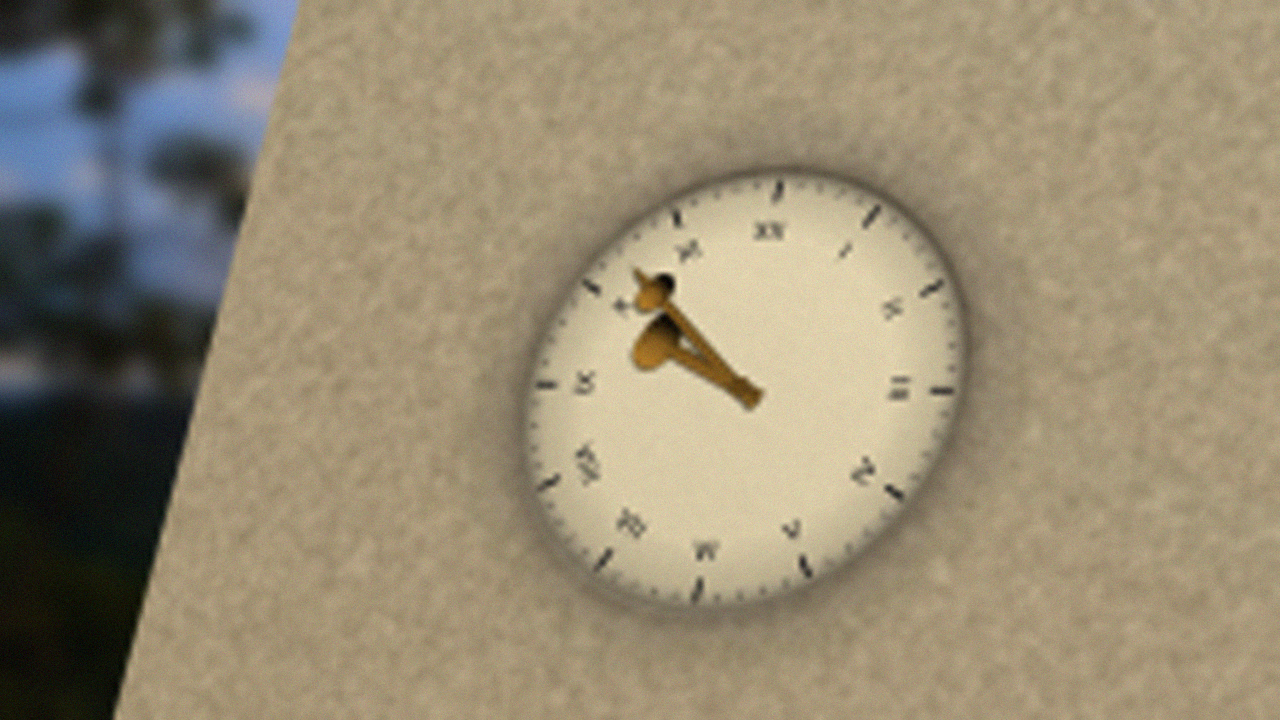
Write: 9,52
